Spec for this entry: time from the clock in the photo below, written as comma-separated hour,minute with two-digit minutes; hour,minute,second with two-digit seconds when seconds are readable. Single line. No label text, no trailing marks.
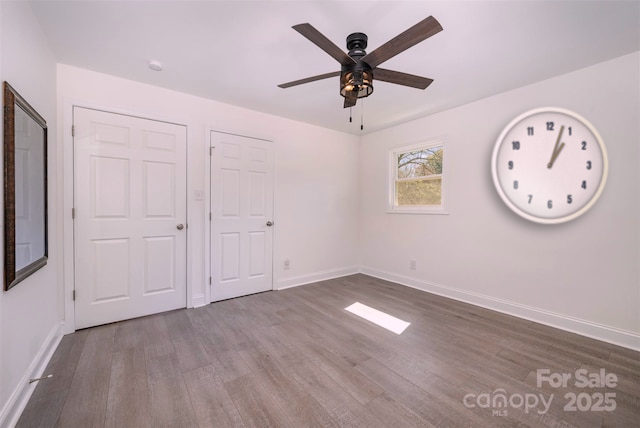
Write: 1,03
